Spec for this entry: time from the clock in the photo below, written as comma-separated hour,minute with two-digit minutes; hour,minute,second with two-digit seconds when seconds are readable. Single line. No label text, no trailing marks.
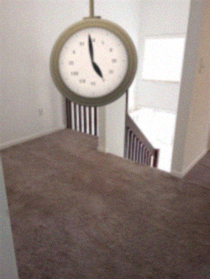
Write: 4,59
